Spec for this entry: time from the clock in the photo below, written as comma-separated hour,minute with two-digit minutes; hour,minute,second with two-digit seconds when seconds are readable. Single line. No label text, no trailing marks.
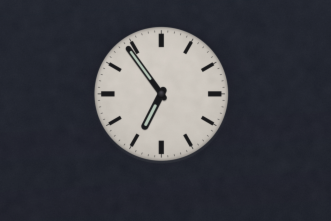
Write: 6,54
